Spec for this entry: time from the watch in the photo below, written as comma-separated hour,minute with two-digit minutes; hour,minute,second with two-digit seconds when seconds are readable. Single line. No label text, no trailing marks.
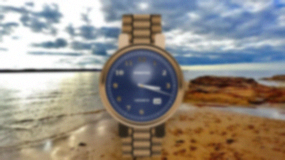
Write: 3,18
